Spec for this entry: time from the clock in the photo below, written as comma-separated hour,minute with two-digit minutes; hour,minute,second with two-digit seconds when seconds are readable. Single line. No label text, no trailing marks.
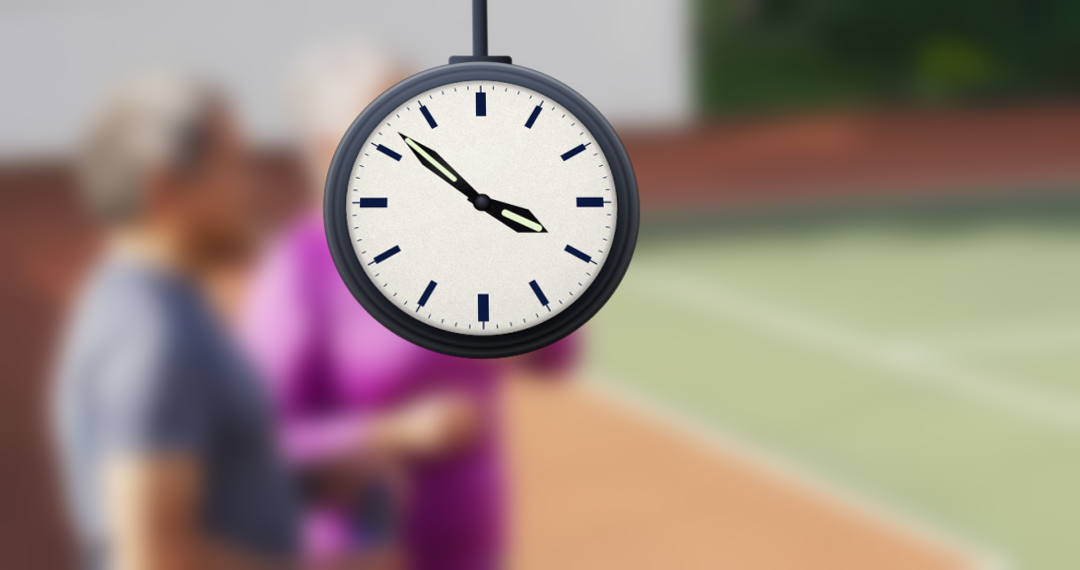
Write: 3,52
